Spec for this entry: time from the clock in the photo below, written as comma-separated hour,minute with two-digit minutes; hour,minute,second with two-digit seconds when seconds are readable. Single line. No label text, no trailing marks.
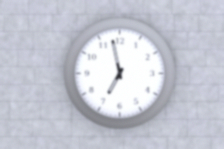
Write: 6,58
